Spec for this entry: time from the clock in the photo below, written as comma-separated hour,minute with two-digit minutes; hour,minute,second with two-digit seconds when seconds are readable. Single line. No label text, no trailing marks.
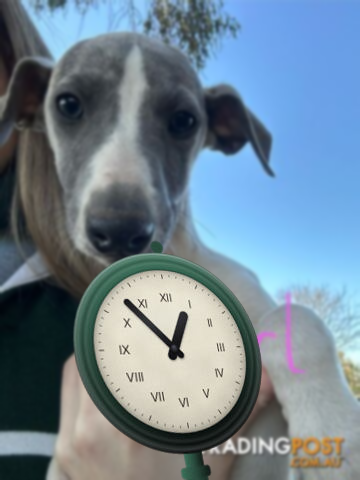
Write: 12,53
